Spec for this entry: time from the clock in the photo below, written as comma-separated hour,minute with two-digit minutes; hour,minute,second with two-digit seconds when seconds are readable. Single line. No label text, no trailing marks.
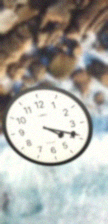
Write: 4,19
